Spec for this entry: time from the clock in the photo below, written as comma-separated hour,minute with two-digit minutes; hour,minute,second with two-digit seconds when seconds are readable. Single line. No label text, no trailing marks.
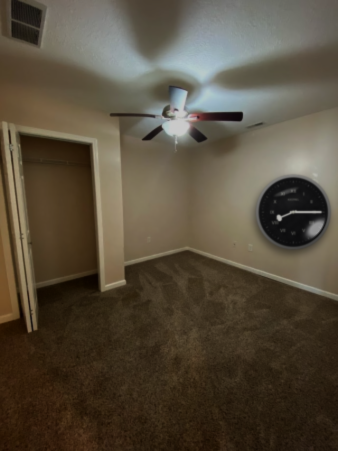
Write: 8,15
